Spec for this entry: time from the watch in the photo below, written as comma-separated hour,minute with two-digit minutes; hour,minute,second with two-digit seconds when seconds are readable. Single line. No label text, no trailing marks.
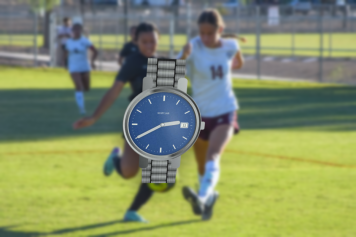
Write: 2,40
